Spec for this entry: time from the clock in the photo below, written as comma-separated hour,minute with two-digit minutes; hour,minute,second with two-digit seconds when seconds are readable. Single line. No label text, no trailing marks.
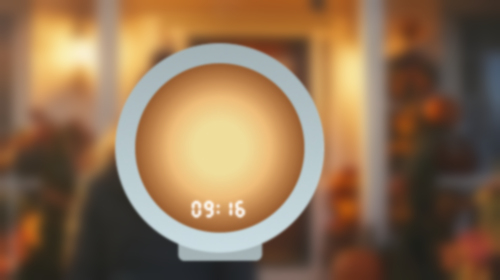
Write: 9,16
